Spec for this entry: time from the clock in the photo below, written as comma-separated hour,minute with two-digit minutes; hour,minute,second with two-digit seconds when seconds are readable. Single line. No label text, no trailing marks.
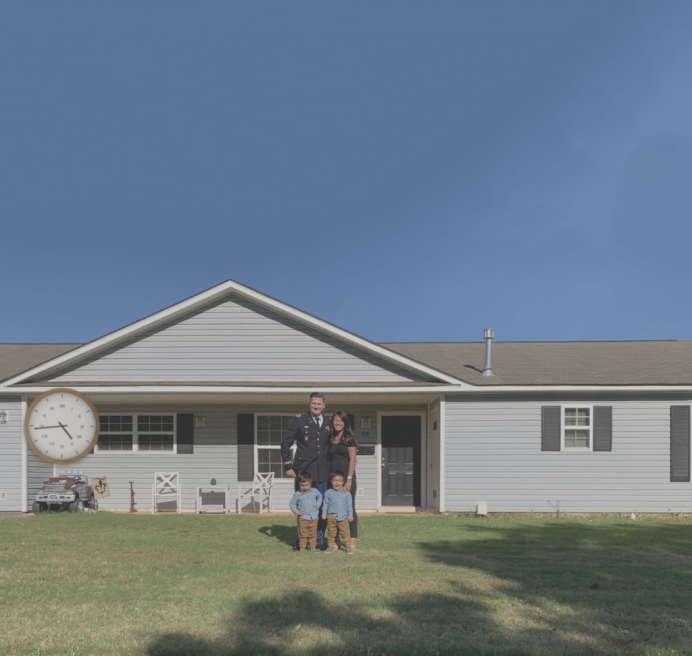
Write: 4,44
